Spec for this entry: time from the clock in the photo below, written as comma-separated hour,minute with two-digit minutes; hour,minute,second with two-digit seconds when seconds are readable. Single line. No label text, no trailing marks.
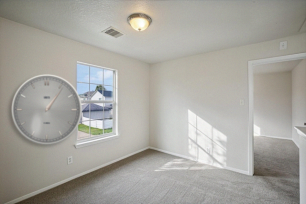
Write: 1,06
